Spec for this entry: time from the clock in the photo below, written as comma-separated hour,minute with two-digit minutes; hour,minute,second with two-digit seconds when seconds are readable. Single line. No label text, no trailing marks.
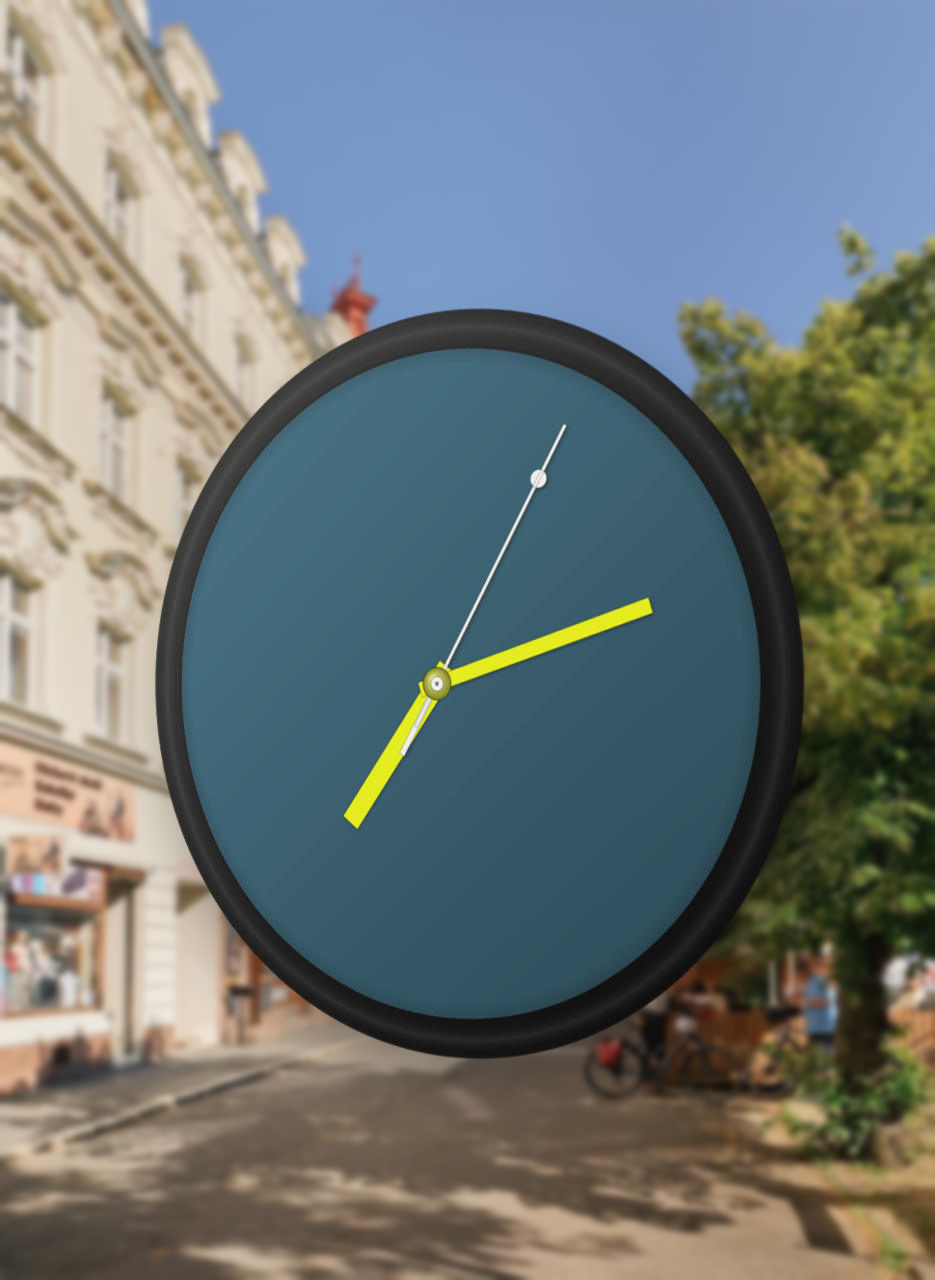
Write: 7,12,05
